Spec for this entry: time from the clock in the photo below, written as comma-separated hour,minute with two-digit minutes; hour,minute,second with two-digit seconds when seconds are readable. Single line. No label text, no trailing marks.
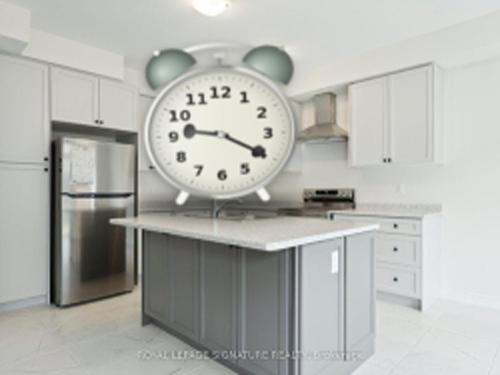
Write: 9,20
